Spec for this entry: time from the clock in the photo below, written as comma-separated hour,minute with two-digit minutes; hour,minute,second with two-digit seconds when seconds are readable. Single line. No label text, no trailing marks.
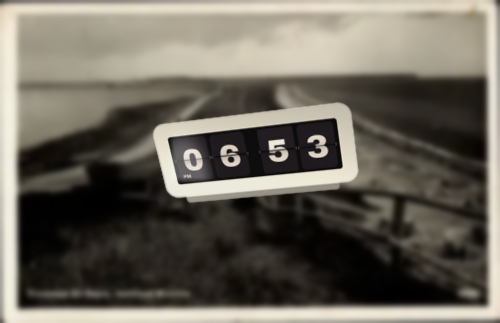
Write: 6,53
